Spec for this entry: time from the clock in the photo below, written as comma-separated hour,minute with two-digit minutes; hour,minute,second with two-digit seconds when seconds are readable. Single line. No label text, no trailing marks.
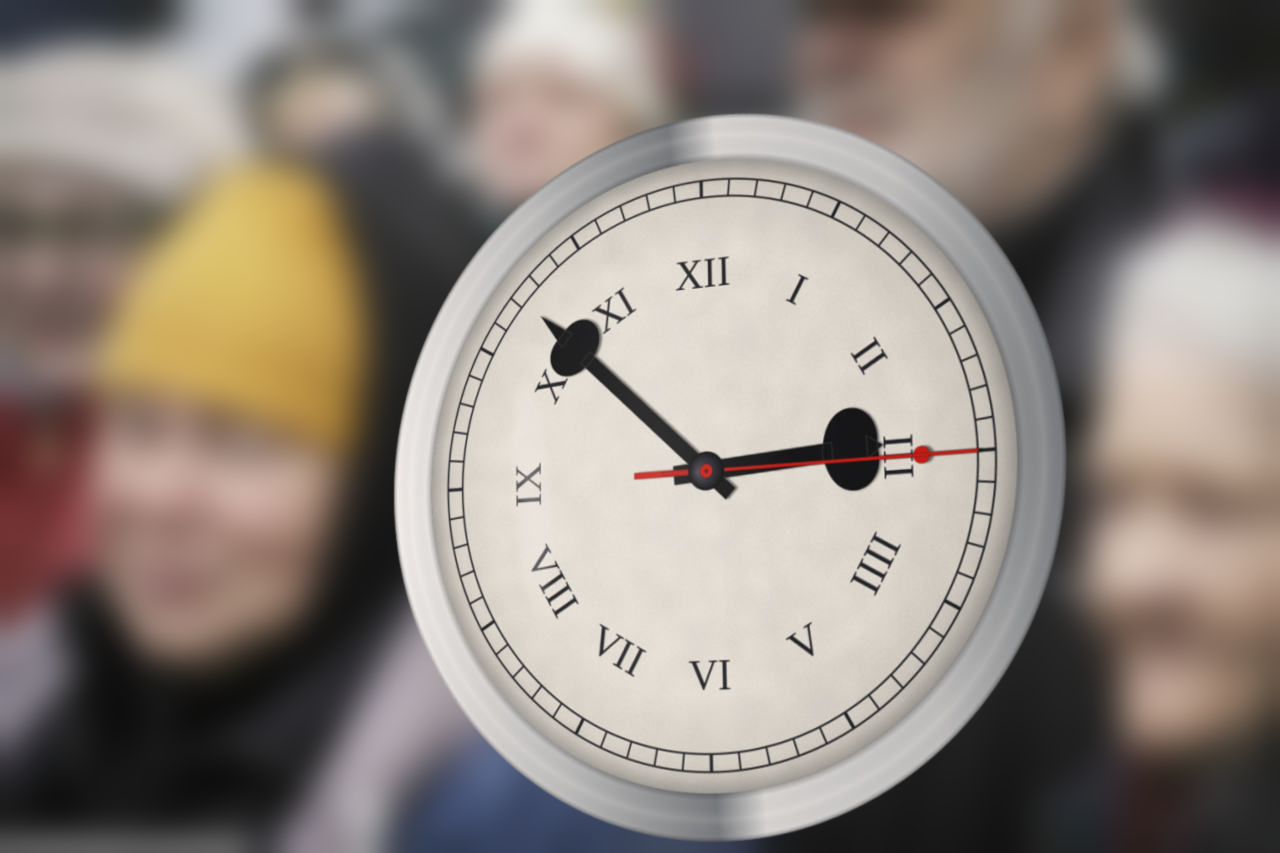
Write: 2,52,15
